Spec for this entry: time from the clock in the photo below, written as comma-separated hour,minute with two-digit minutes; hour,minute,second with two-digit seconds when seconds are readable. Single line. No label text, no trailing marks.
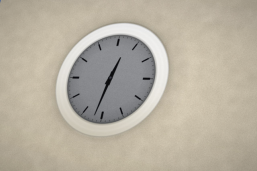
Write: 12,32
